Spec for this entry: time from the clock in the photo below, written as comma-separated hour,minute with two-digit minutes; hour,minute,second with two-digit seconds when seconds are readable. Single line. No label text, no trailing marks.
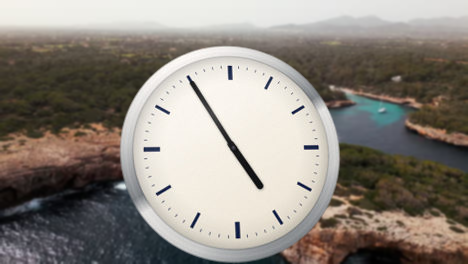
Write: 4,55
